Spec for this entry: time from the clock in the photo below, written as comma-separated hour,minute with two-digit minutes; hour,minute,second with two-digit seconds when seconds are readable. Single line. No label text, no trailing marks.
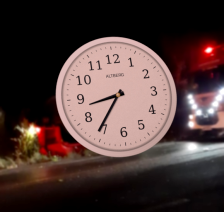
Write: 8,36
